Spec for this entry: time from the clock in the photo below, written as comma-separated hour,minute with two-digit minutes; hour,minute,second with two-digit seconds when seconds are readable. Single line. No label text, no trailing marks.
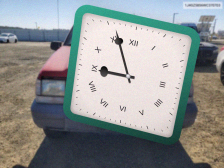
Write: 8,56
